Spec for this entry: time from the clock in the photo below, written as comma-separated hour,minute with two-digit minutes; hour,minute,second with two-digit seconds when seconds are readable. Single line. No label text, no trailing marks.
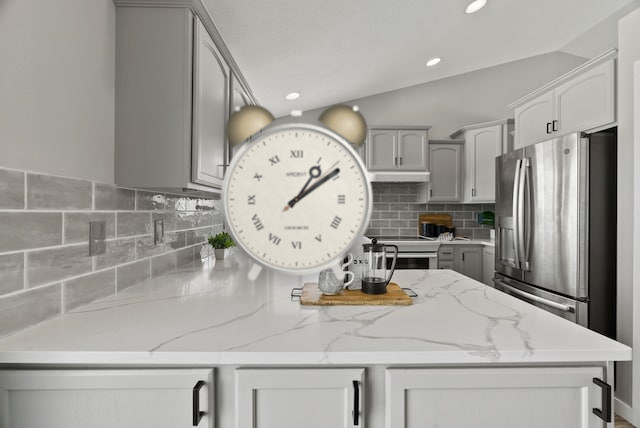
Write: 1,09,08
